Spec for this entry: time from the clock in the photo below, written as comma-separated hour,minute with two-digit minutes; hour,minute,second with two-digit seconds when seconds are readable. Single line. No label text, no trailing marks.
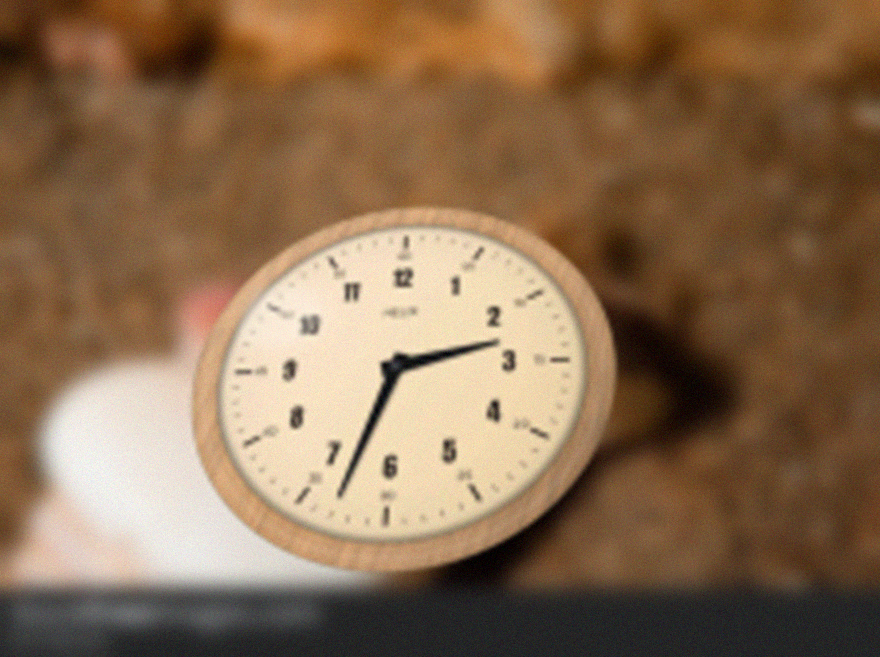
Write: 2,33
